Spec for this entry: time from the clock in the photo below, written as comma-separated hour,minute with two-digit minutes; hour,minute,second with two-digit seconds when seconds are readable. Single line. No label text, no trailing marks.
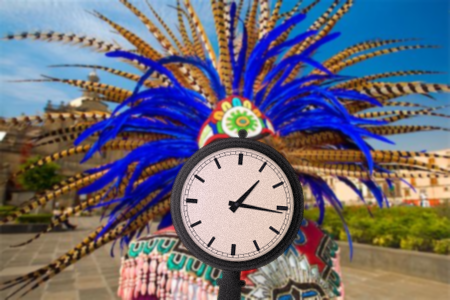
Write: 1,16
